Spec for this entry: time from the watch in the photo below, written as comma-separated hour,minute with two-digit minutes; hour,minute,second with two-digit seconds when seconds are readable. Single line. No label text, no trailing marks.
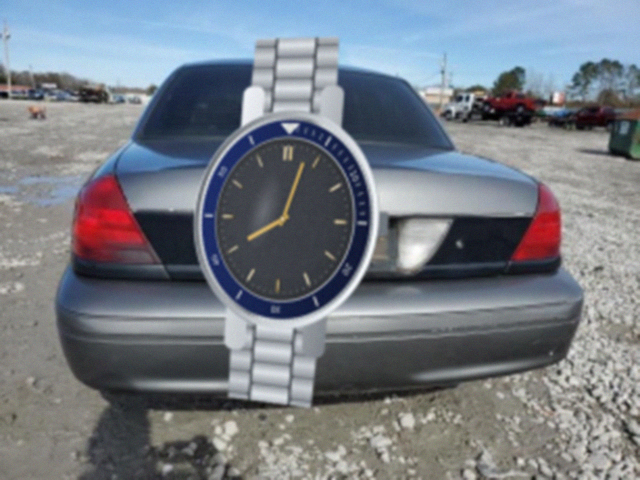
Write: 8,03
